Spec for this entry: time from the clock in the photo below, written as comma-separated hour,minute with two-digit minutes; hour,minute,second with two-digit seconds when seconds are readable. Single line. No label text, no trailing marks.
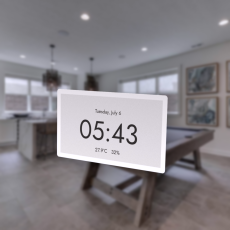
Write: 5,43
